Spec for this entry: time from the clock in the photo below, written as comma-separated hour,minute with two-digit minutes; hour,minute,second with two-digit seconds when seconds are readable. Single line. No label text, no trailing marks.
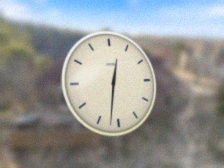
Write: 12,32
